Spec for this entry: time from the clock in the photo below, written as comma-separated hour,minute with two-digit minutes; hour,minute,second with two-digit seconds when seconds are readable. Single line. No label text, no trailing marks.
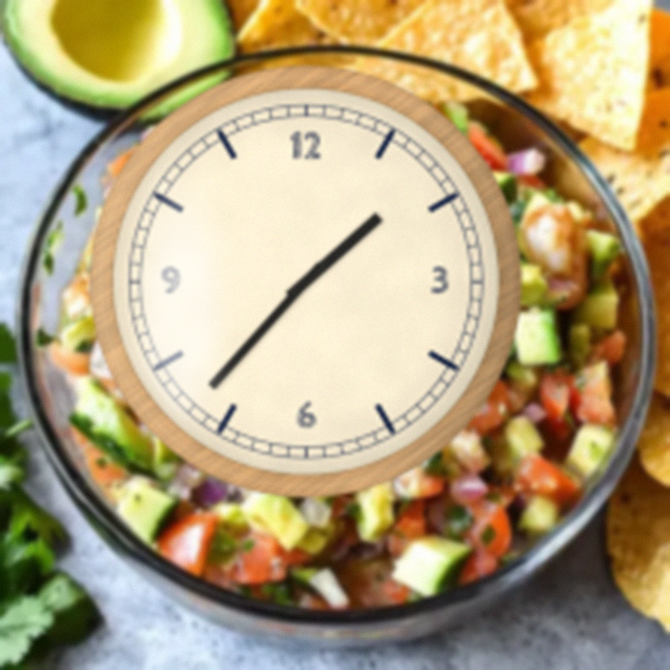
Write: 1,37
